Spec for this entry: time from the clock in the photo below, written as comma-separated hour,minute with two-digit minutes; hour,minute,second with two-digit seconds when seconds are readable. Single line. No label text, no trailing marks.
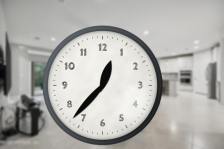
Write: 12,37
